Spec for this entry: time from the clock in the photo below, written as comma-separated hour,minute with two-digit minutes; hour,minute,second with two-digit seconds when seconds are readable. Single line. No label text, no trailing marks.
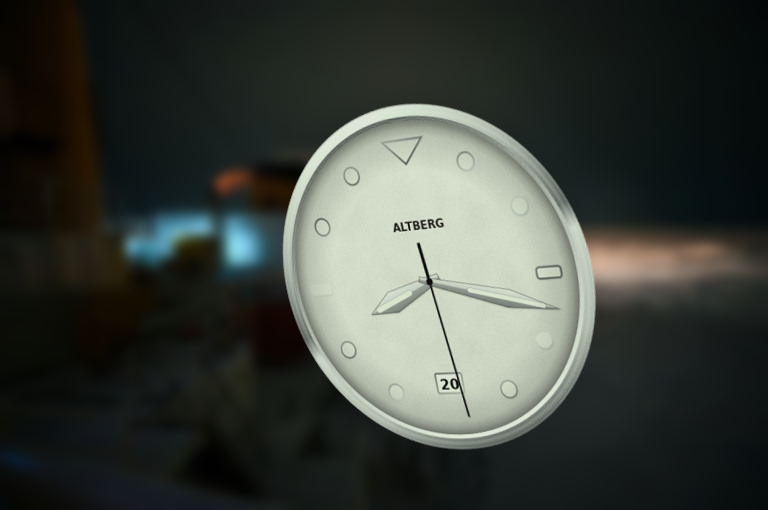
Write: 8,17,29
